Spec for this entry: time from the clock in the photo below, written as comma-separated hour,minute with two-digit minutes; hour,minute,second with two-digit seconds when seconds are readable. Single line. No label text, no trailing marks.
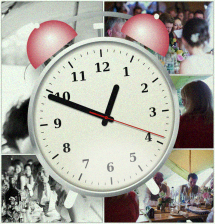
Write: 12,49,19
